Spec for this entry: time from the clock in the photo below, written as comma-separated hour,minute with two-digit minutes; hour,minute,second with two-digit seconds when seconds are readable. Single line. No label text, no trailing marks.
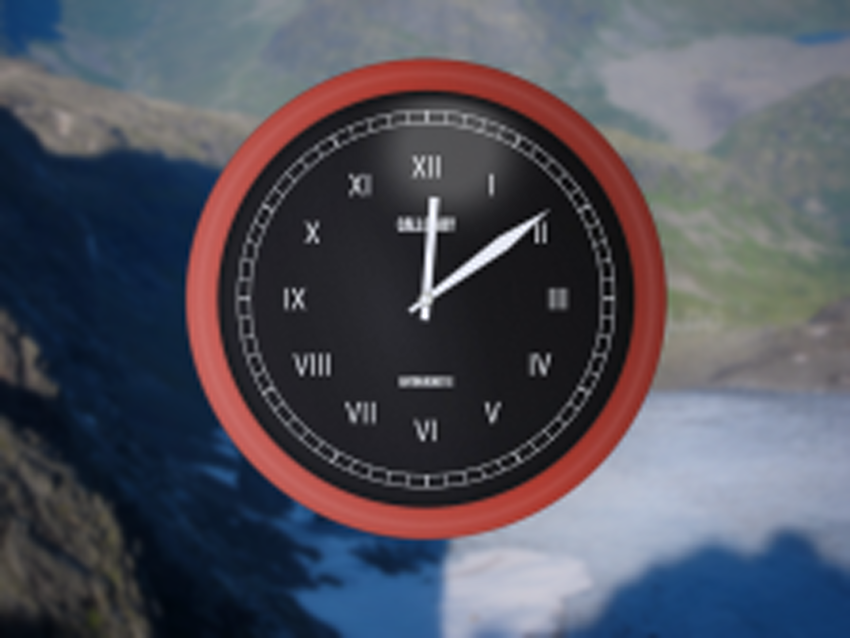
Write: 12,09
